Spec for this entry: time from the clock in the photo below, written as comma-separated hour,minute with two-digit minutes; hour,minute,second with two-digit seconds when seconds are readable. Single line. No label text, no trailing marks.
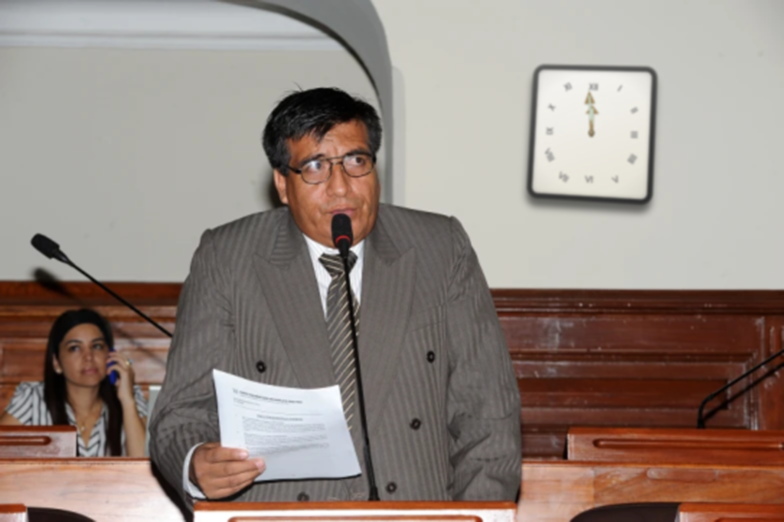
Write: 11,59
